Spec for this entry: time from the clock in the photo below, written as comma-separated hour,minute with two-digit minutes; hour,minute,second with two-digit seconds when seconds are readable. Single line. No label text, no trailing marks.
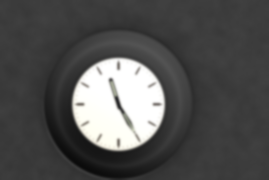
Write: 11,25
